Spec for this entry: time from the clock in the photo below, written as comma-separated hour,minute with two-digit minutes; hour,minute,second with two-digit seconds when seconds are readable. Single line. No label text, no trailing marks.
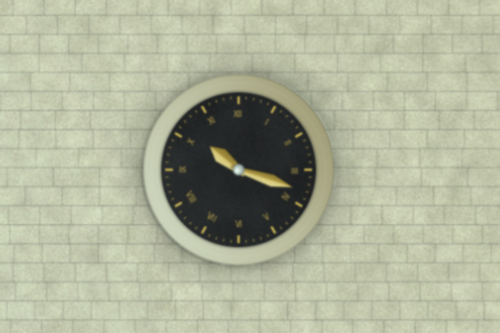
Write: 10,18
